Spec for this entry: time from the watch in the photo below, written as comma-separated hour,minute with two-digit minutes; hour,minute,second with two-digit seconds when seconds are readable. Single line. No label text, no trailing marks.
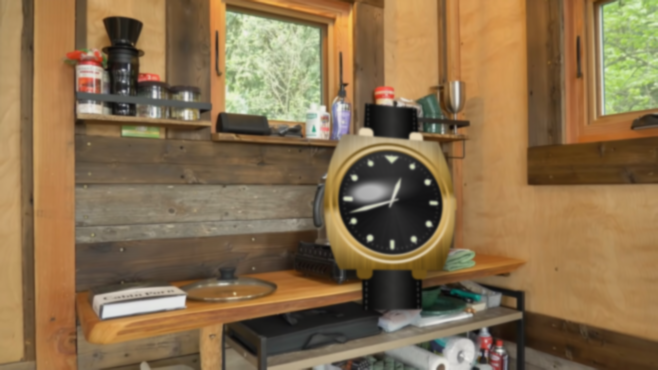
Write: 12,42
